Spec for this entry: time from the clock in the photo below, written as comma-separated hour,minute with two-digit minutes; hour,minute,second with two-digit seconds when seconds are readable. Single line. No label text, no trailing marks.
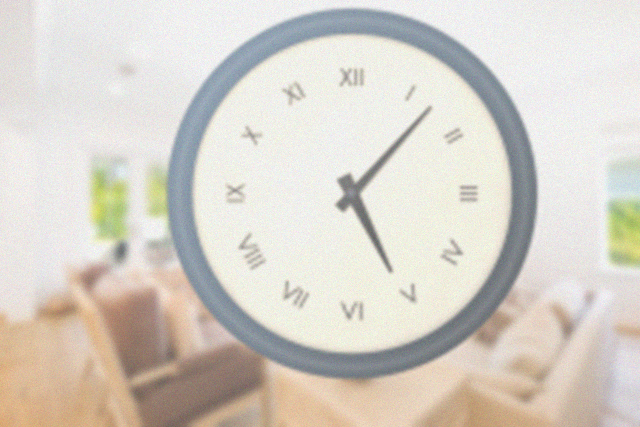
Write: 5,07
